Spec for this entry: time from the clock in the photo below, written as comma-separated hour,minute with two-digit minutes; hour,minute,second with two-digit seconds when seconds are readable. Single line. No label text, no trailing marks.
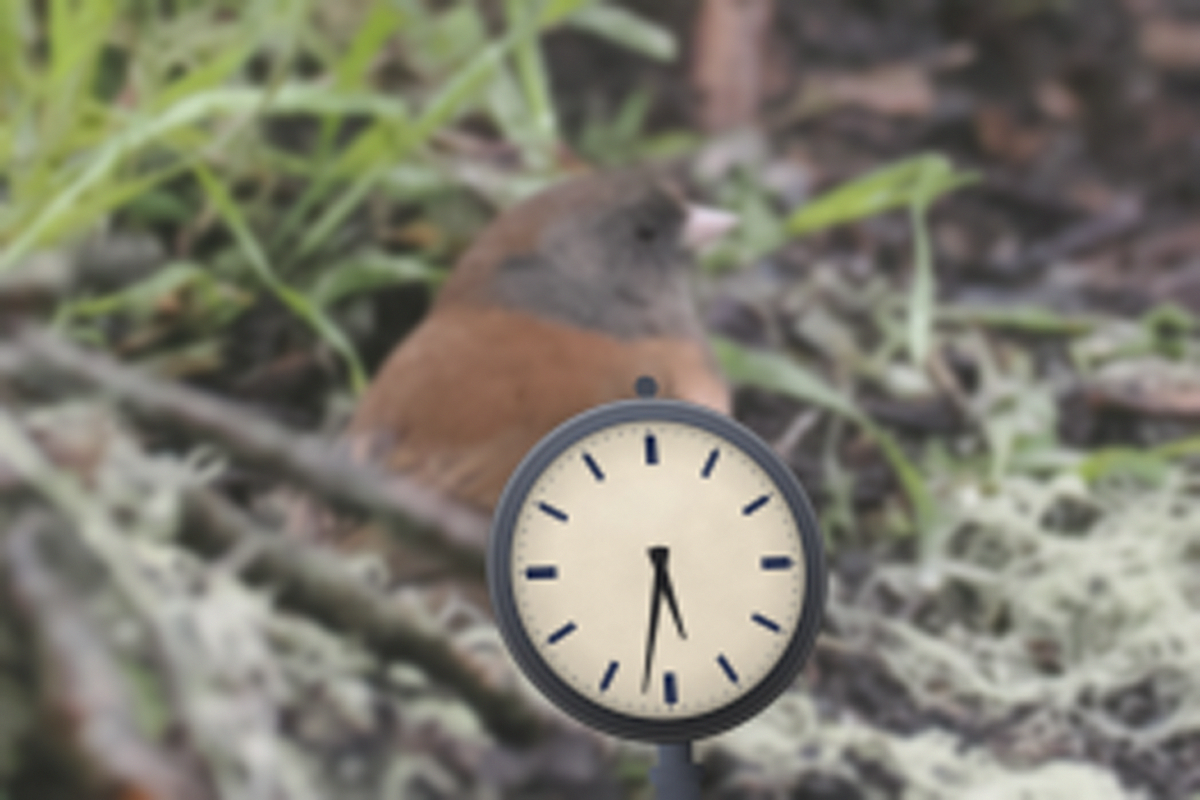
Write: 5,32
